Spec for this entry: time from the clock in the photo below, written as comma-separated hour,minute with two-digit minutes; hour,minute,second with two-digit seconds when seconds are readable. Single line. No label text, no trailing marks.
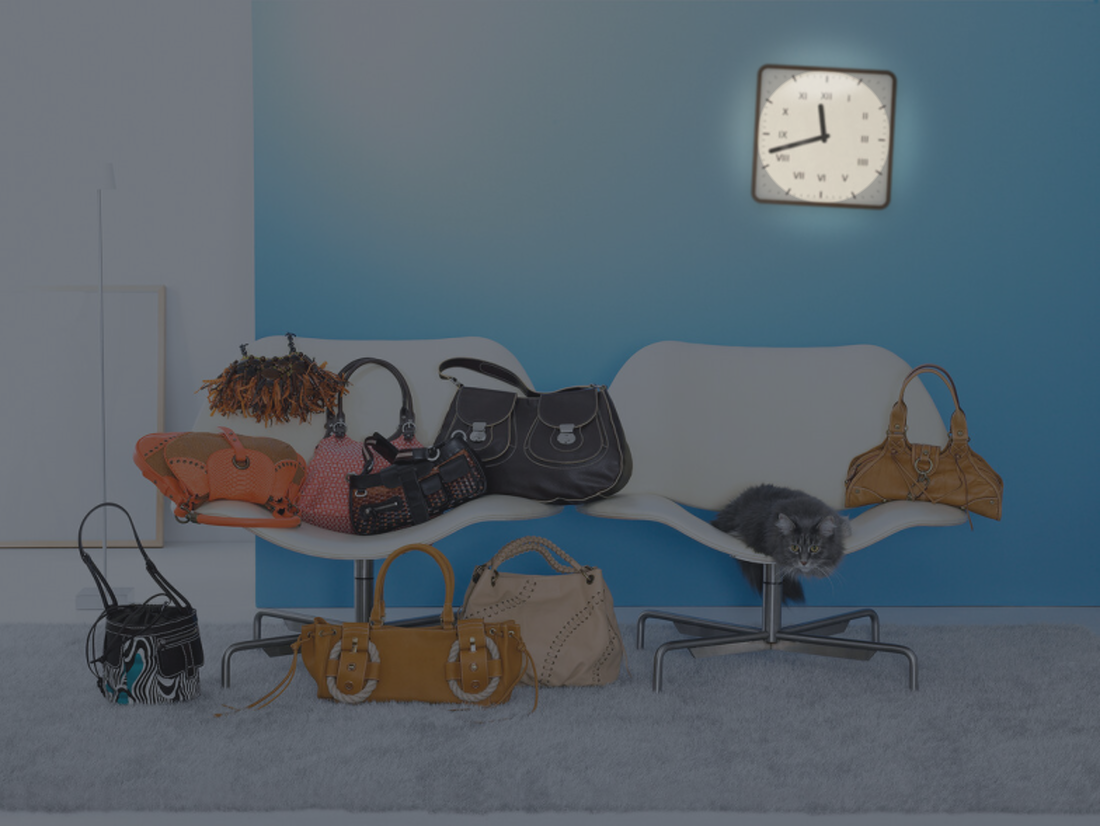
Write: 11,42
